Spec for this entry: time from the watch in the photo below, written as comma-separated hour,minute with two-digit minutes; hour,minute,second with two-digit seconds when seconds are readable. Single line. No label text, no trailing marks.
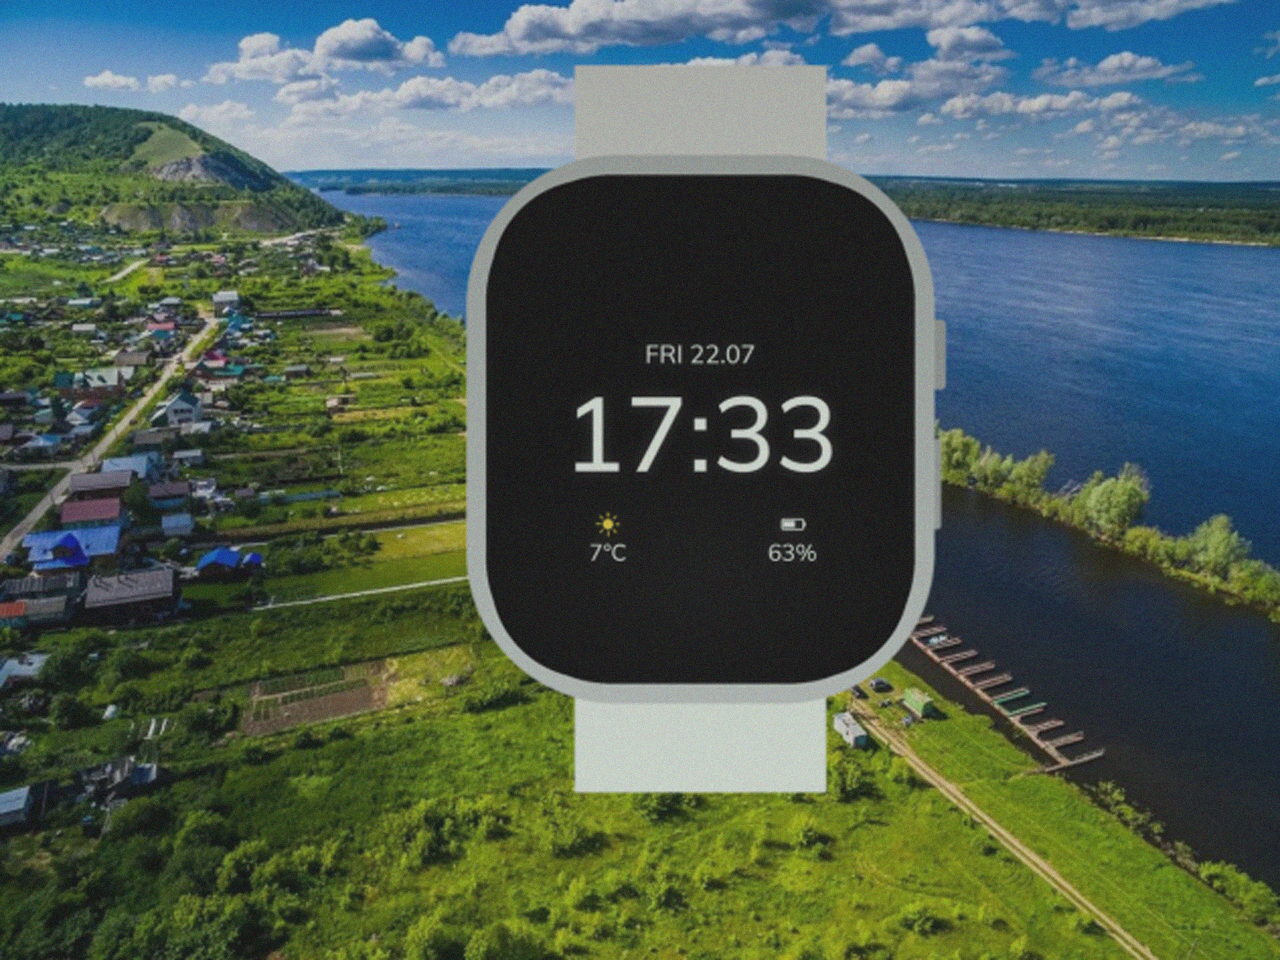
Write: 17,33
